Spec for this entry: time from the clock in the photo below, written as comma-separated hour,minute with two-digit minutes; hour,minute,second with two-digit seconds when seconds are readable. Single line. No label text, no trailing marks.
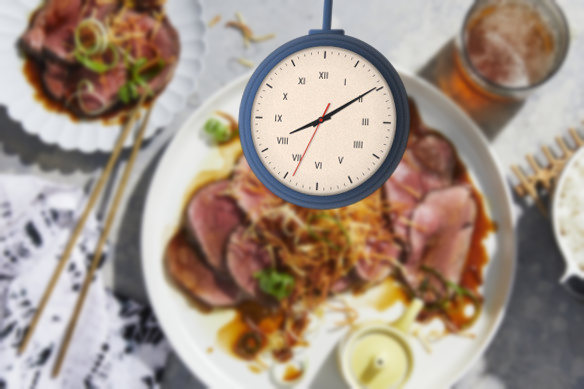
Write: 8,09,34
